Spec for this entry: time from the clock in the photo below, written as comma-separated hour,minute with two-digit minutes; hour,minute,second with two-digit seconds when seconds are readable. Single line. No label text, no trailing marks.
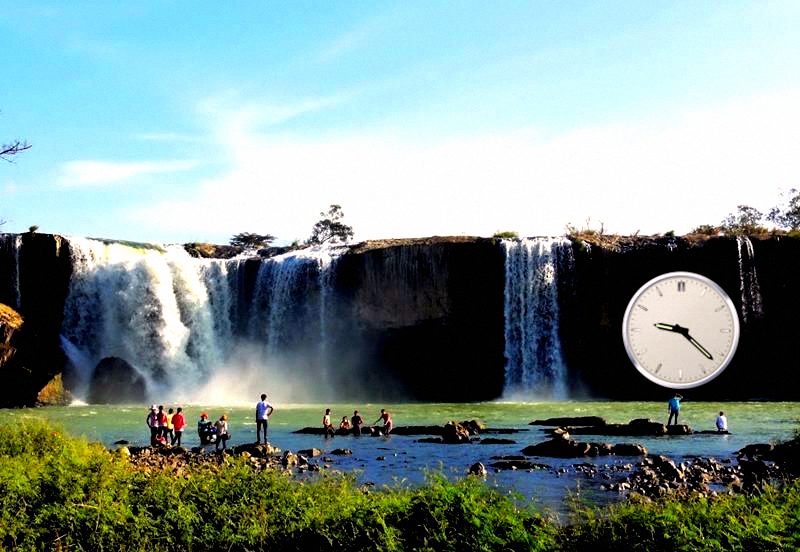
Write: 9,22
